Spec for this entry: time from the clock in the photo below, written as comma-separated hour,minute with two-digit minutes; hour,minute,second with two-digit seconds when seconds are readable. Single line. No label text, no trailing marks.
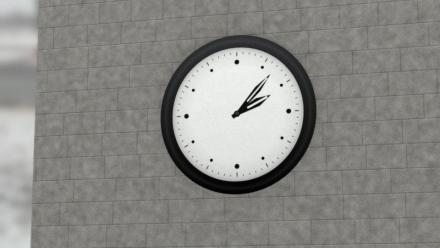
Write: 2,07
